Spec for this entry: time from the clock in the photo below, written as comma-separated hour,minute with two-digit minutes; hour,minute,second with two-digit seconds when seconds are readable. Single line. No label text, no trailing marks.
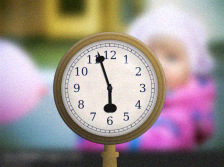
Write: 5,57
